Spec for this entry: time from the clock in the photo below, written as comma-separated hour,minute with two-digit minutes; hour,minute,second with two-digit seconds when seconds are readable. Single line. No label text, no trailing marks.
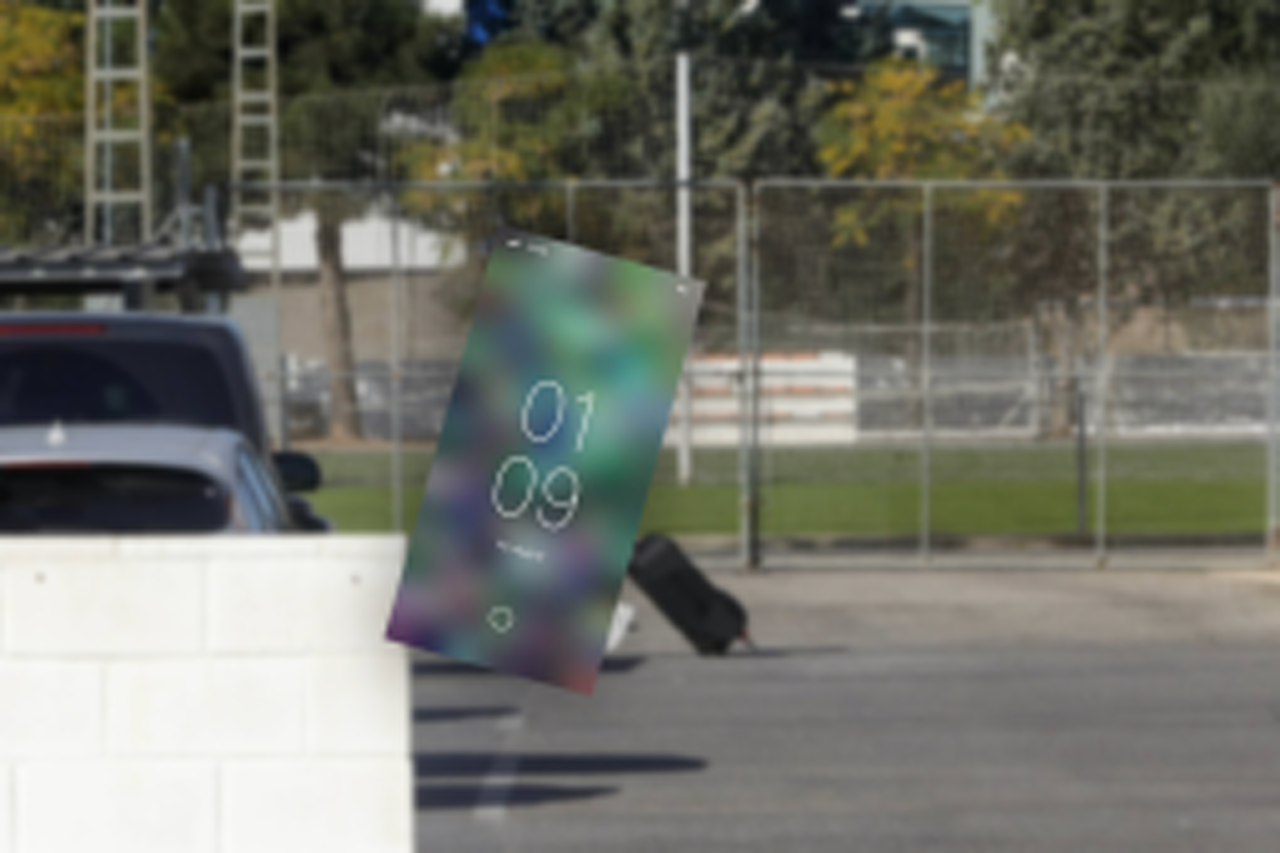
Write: 1,09
